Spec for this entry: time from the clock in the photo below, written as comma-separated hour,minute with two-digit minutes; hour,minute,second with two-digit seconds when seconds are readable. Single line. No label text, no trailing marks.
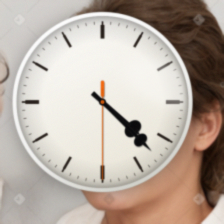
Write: 4,22,30
